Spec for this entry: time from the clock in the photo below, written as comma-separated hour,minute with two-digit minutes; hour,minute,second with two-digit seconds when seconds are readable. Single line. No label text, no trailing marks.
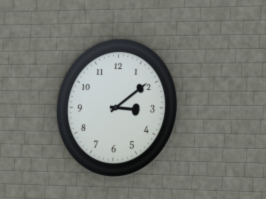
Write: 3,09
